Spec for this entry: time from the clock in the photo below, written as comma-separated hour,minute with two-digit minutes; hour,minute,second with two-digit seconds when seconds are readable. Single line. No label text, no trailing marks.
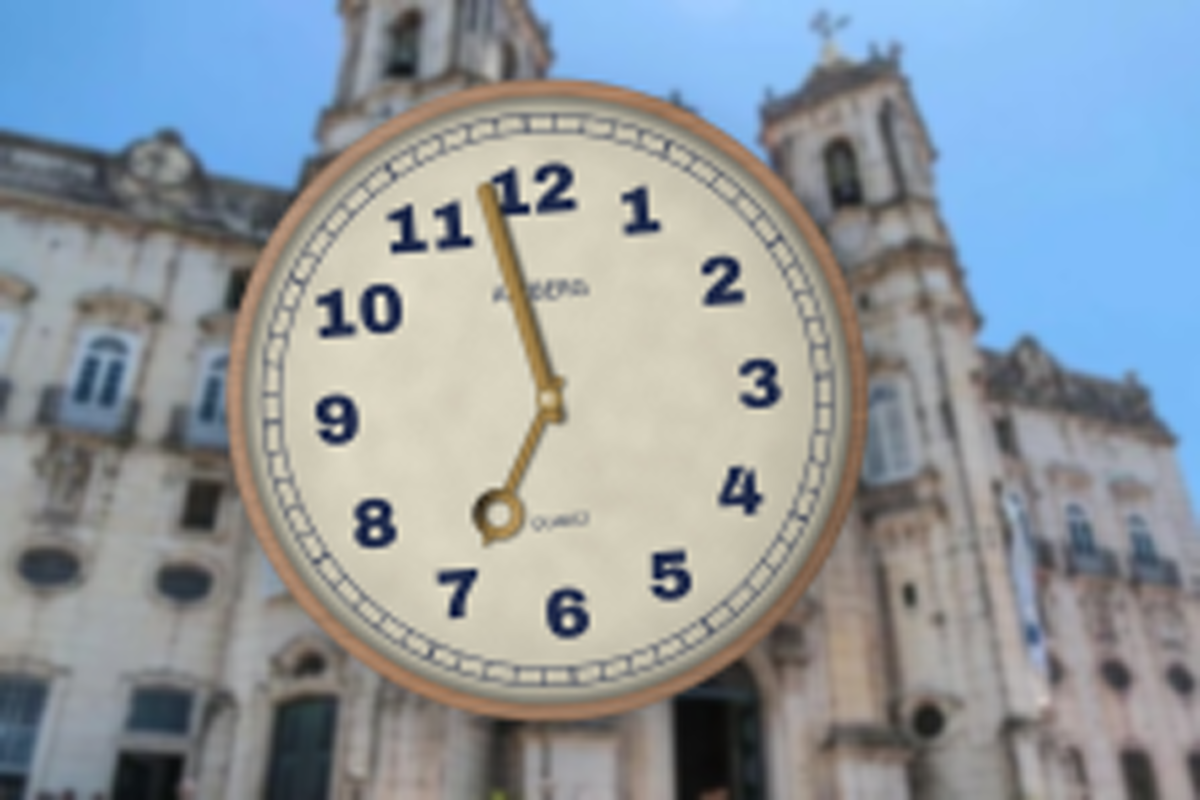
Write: 6,58
